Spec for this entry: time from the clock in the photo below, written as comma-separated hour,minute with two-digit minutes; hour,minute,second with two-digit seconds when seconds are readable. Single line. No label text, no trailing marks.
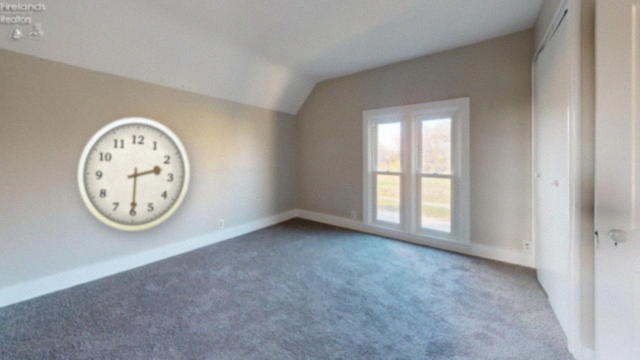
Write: 2,30
